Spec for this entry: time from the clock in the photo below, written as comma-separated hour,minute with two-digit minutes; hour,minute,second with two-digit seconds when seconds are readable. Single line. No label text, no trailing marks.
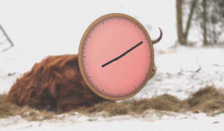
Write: 8,10
